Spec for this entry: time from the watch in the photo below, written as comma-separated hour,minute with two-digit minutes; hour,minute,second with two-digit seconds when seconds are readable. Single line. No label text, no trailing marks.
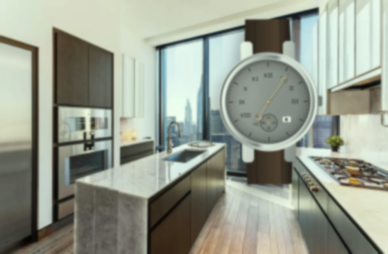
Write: 7,06
